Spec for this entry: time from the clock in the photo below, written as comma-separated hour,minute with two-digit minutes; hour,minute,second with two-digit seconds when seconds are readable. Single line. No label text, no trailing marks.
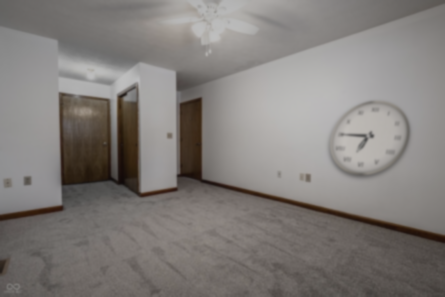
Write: 6,45
